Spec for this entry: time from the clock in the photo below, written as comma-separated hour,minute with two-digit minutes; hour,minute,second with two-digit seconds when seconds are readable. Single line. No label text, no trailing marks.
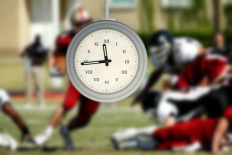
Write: 11,44
